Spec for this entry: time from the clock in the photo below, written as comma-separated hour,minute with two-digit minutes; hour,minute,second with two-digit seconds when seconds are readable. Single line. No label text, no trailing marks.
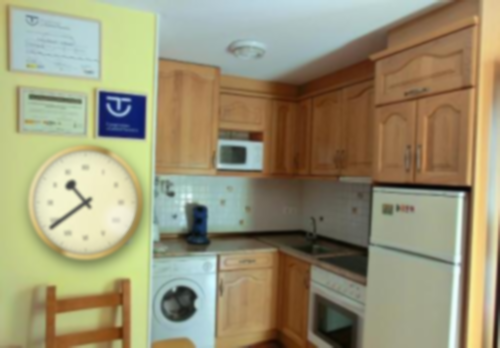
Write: 10,39
